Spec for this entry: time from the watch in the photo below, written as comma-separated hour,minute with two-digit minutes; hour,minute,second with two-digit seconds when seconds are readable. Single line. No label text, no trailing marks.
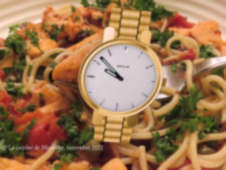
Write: 9,52
